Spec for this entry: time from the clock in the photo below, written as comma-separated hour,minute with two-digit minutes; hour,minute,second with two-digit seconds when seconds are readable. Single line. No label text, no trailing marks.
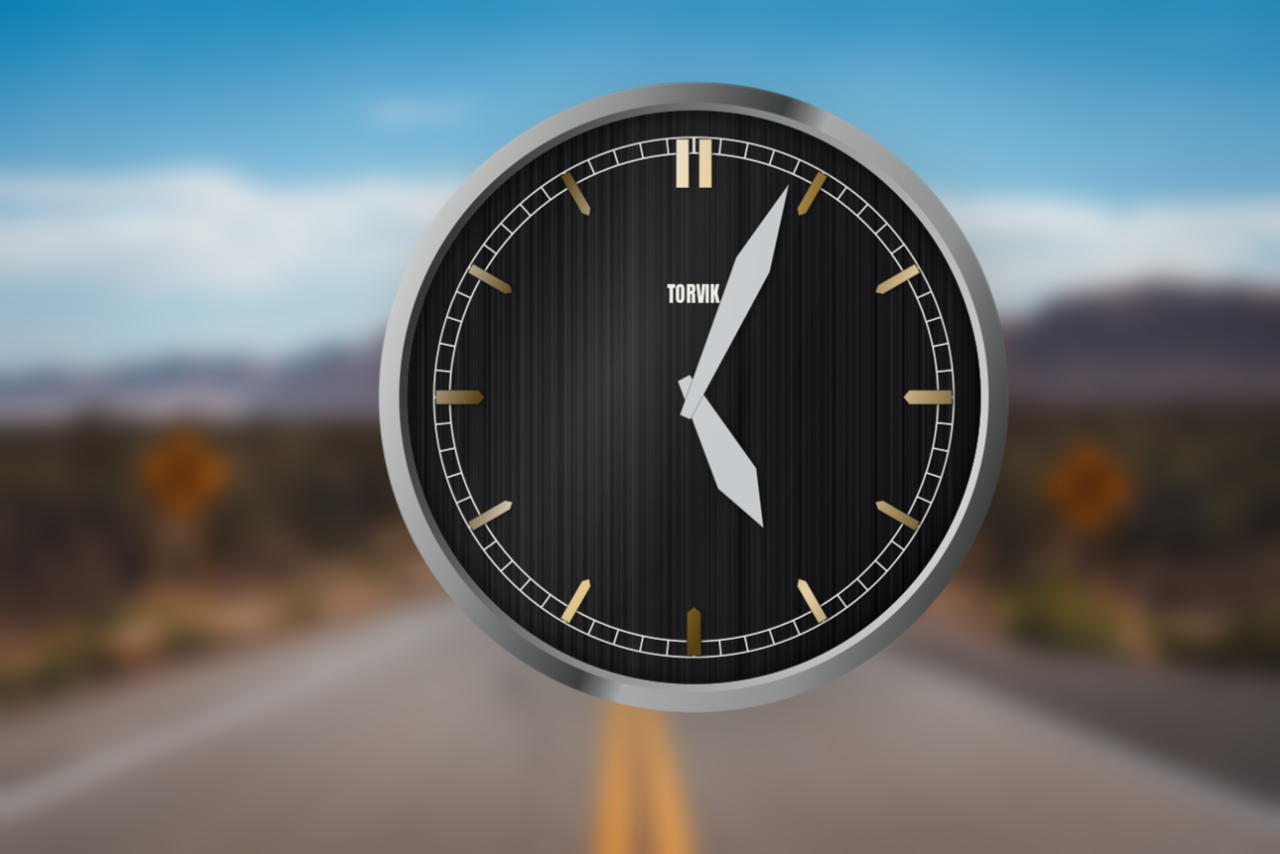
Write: 5,04
